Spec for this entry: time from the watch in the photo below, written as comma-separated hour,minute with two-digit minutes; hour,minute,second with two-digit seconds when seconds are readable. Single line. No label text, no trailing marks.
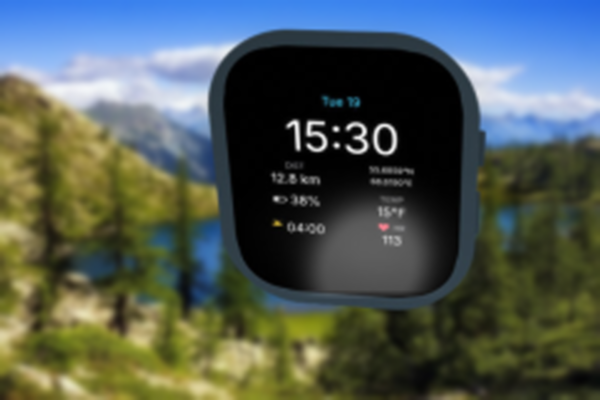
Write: 15,30
